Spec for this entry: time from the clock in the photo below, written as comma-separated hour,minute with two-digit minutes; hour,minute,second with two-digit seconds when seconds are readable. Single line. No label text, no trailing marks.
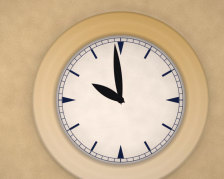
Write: 9,59
